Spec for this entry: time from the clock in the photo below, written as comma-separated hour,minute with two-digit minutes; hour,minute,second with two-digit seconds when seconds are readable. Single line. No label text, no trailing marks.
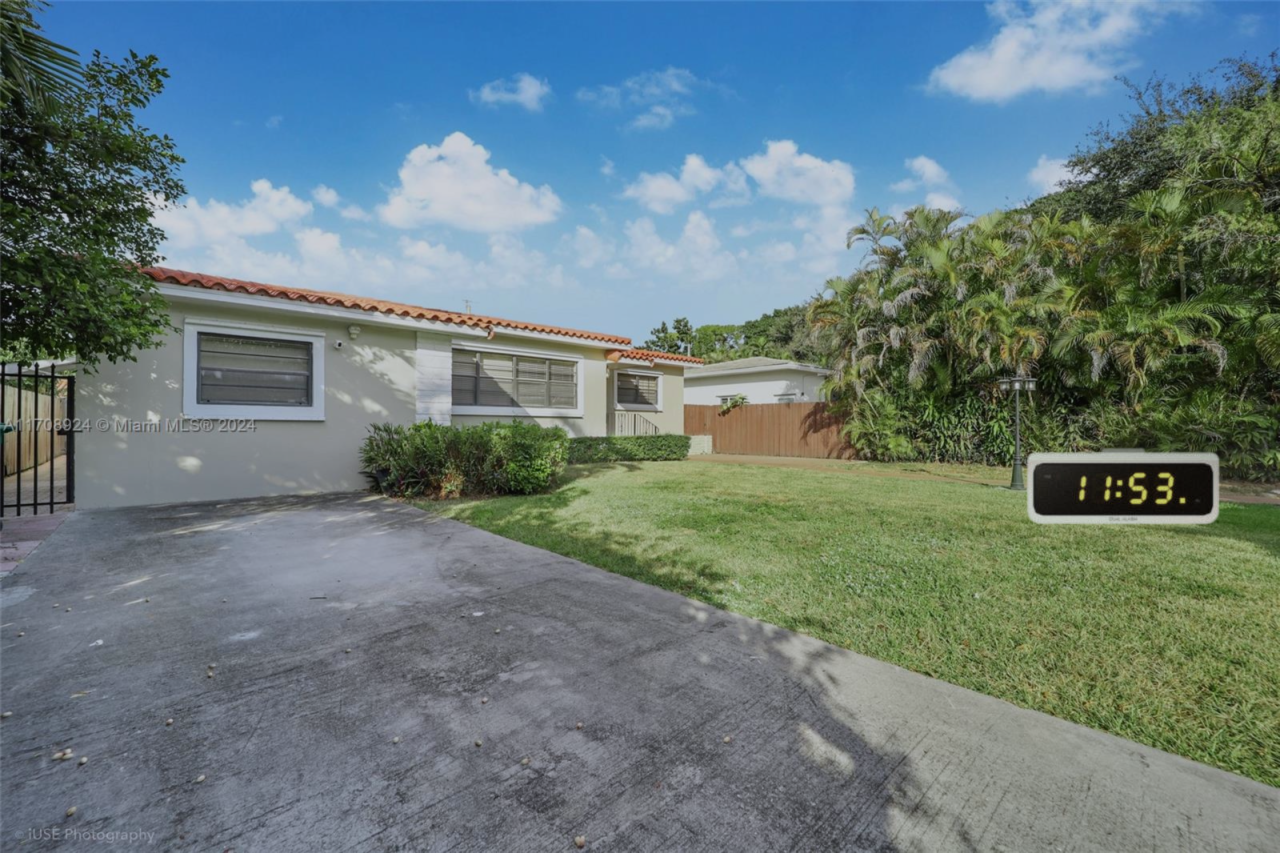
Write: 11,53
